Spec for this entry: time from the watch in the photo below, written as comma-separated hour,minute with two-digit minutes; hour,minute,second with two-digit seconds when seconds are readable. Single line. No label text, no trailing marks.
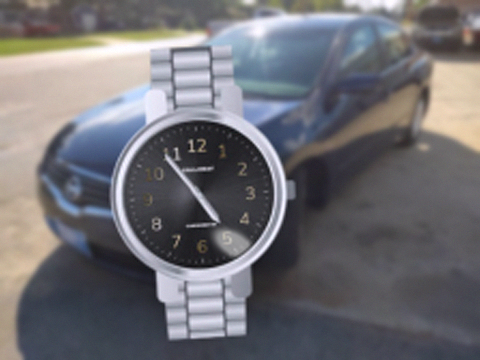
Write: 4,54
